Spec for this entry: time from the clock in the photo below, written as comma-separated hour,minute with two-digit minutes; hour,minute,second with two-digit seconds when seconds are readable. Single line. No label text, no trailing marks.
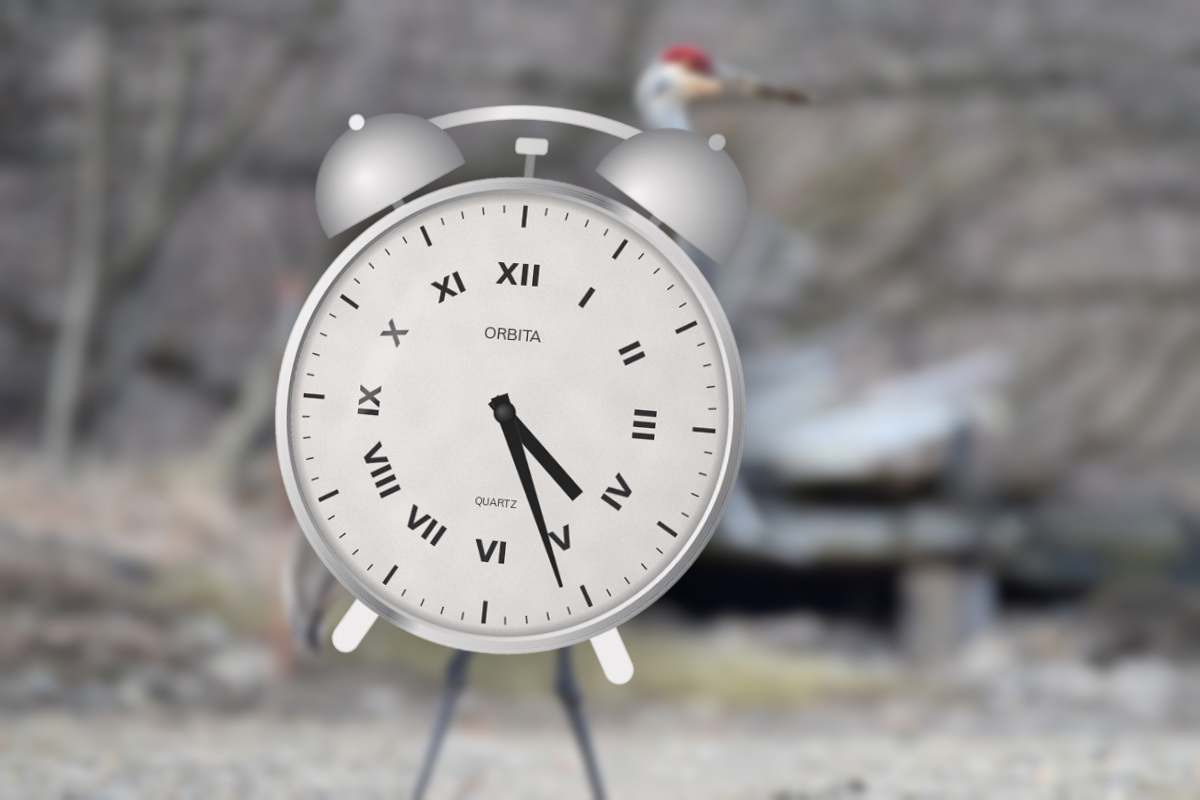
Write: 4,26
